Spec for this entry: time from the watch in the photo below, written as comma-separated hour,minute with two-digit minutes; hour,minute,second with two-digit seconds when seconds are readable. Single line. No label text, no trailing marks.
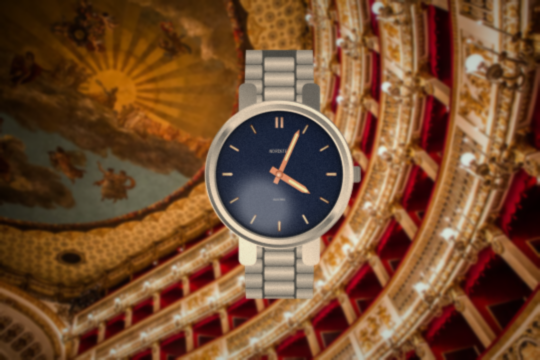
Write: 4,04
